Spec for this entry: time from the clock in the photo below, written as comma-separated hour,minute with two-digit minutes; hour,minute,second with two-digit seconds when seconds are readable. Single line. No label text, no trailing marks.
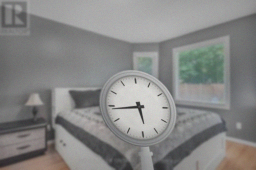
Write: 5,44
